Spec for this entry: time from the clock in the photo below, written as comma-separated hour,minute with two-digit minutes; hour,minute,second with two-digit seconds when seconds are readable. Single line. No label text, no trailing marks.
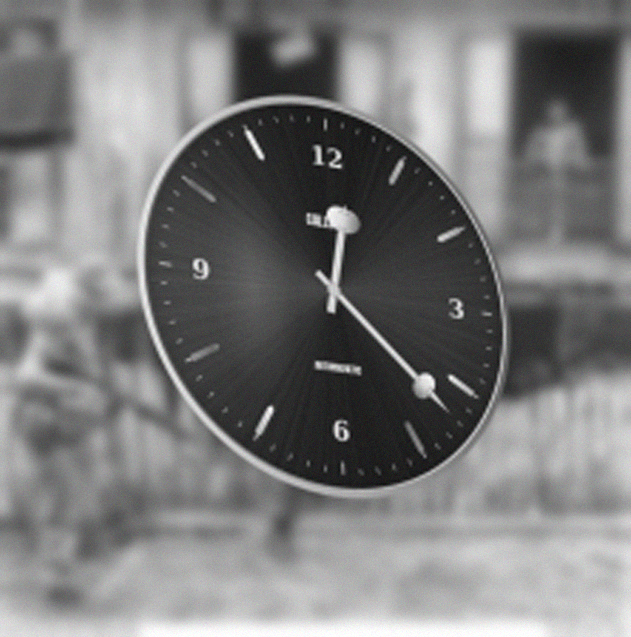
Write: 12,22
